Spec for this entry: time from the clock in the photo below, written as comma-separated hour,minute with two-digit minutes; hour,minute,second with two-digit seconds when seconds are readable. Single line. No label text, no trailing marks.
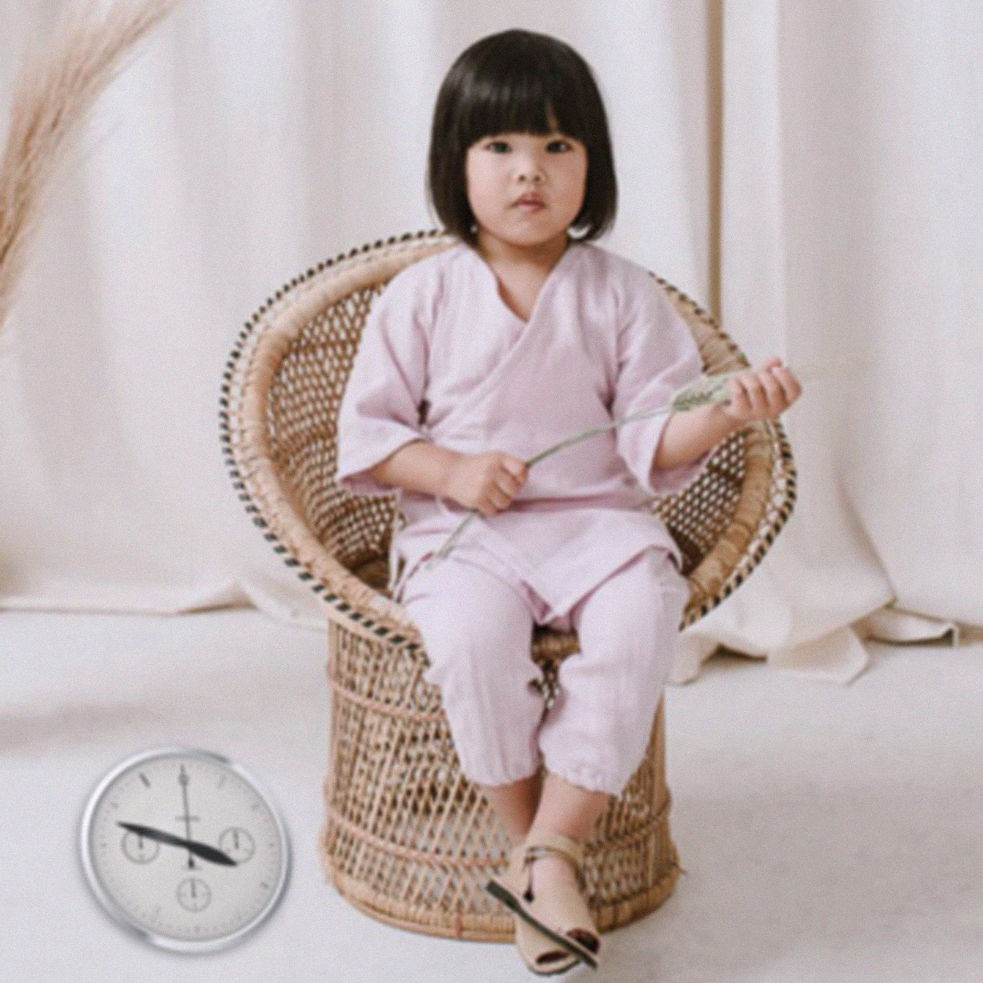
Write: 3,48
